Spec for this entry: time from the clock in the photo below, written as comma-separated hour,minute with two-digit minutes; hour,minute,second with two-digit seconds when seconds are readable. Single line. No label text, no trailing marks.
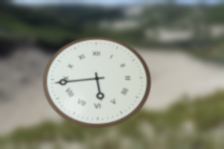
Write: 5,44
